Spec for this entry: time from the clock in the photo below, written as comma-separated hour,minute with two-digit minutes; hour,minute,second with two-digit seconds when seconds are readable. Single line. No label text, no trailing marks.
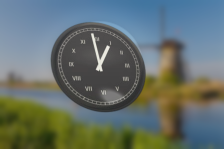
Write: 12,59
